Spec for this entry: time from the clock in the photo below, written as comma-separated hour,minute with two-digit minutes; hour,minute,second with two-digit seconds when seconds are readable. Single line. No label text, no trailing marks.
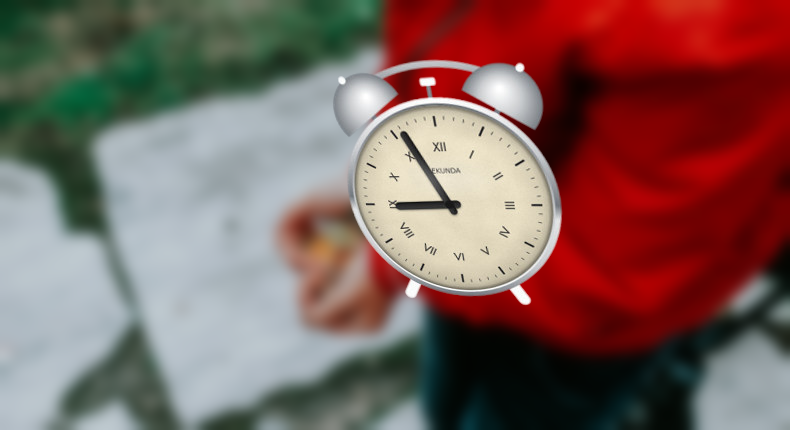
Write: 8,56
